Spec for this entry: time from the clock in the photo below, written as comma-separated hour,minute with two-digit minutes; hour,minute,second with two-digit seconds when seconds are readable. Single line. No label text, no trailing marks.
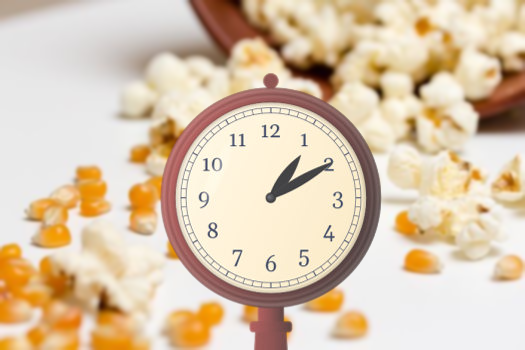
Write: 1,10
